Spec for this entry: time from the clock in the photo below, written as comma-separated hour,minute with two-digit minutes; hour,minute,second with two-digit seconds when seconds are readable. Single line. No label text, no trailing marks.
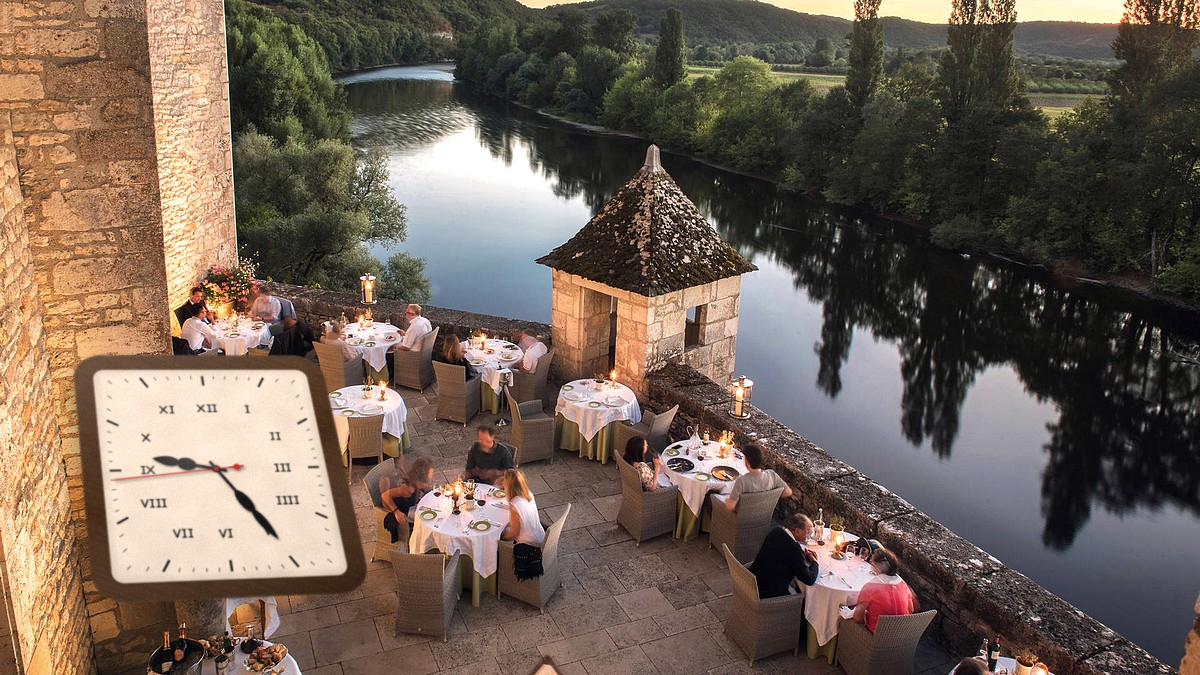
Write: 9,24,44
